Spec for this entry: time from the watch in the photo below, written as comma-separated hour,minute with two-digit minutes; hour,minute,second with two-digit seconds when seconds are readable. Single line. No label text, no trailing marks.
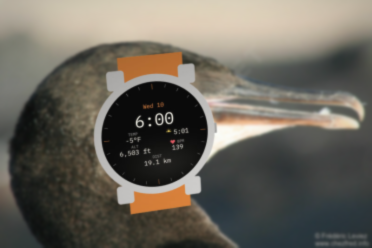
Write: 6,00
